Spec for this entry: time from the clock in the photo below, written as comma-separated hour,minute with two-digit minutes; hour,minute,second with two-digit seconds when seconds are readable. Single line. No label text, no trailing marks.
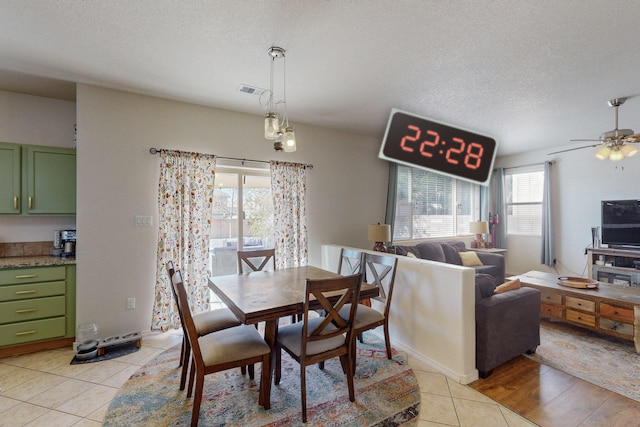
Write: 22,28
